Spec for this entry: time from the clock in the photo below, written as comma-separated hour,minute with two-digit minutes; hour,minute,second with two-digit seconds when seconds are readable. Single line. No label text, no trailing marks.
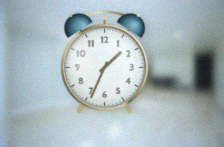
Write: 1,34
